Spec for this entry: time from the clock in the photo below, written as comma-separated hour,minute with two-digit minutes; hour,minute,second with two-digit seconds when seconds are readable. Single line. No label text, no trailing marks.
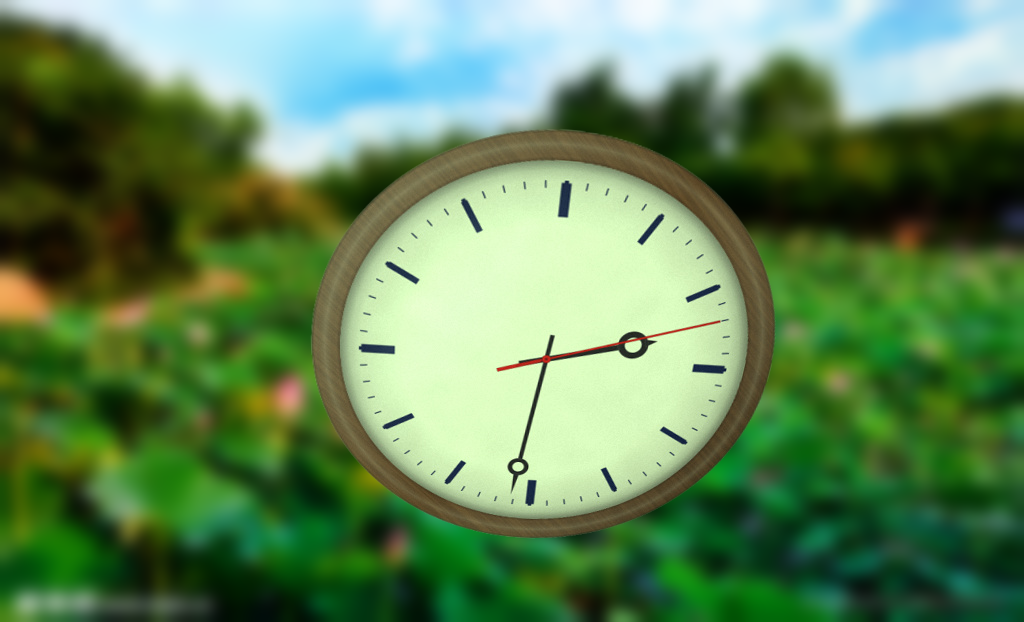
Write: 2,31,12
